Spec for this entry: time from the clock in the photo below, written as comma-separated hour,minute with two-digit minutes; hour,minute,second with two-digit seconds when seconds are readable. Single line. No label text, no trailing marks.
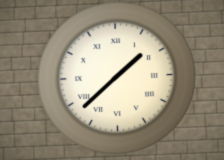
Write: 1,38
